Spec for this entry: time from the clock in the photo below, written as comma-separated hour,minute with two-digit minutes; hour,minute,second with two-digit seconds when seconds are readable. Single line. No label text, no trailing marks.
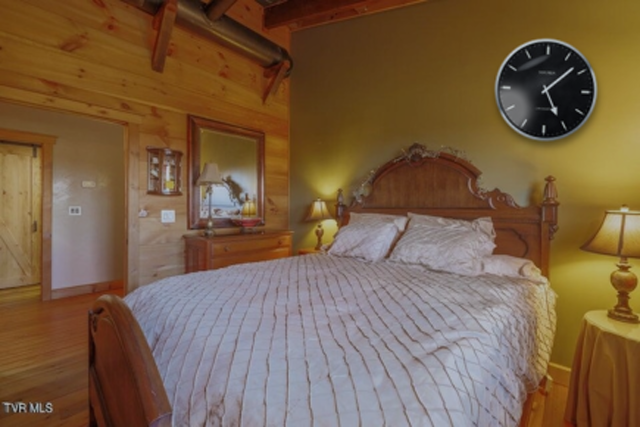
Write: 5,08
